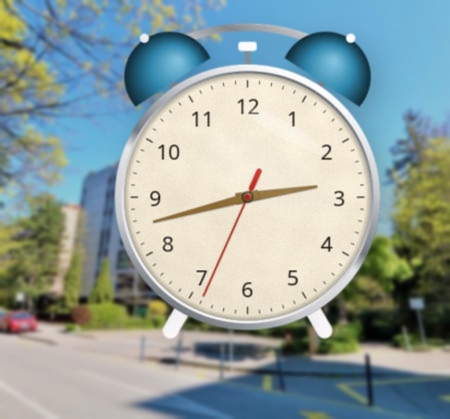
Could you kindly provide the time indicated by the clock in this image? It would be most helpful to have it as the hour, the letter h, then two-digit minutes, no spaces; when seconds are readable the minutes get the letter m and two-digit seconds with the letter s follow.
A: 2h42m34s
